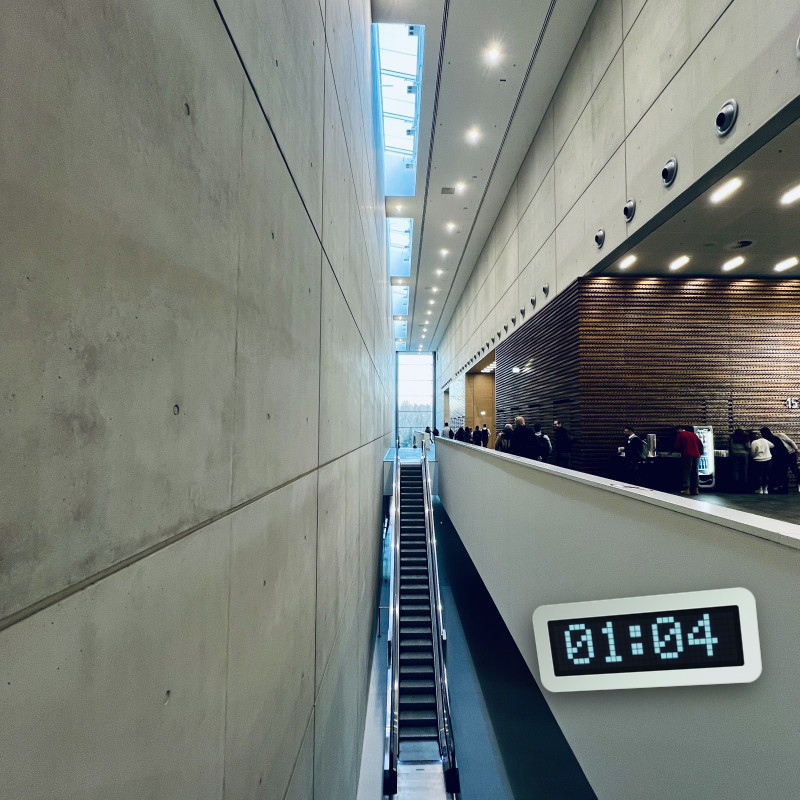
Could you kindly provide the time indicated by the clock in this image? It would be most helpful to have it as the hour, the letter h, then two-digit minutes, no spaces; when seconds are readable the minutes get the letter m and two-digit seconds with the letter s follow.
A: 1h04
